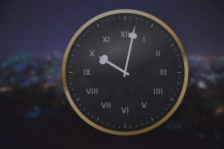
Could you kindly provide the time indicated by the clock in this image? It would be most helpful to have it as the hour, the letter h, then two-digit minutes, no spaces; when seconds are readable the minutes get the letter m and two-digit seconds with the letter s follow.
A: 10h02
